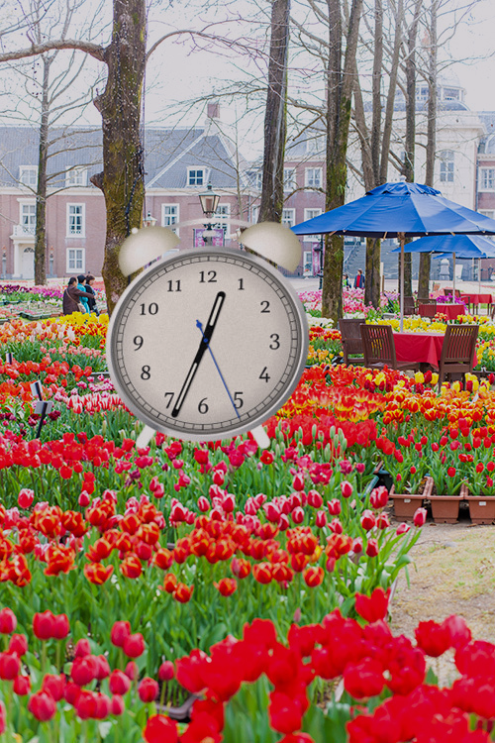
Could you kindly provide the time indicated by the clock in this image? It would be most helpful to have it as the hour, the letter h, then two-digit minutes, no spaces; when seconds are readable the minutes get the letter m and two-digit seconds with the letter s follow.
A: 12h33m26s
